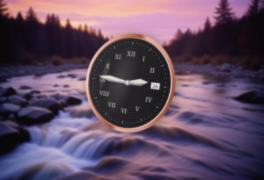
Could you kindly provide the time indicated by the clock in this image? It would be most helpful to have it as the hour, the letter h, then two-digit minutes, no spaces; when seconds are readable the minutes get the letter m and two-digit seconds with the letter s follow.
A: 2h46
